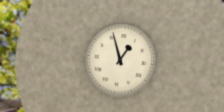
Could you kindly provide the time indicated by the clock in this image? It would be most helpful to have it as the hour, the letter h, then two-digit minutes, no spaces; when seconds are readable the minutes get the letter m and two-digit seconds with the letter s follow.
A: 12h56
